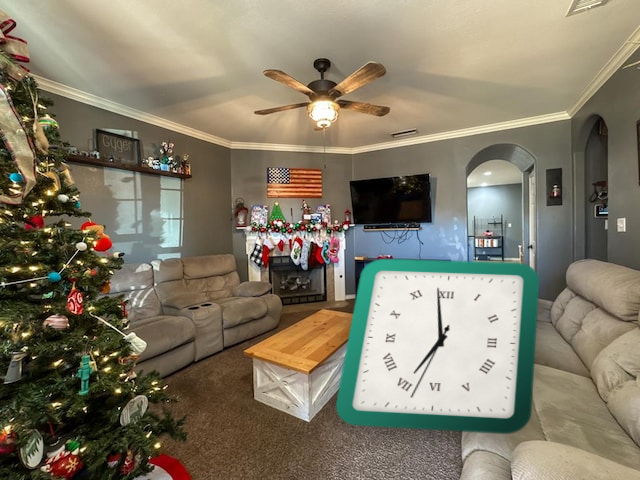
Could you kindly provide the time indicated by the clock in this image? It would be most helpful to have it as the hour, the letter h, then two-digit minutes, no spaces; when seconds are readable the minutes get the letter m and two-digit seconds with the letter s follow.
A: 6h58m33s
